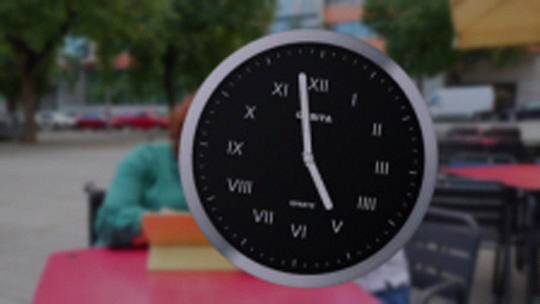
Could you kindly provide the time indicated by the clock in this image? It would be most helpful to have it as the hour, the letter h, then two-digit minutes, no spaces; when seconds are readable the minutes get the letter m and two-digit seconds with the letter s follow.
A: 4h58
